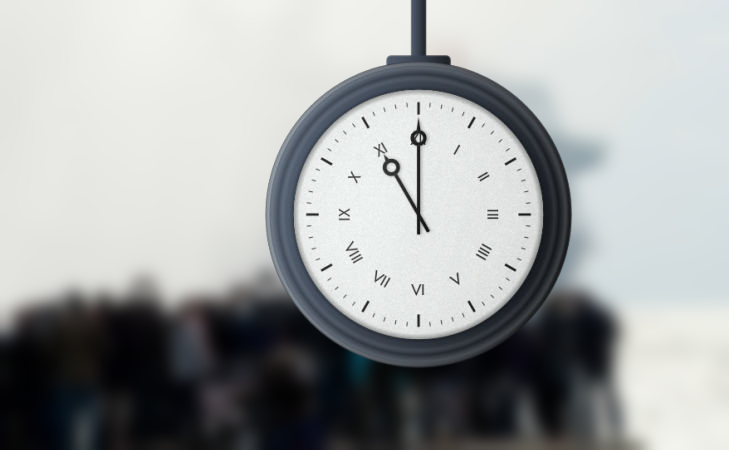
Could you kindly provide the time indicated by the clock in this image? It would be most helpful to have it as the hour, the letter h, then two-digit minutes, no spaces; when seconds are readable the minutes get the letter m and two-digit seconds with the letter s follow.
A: 11h00
